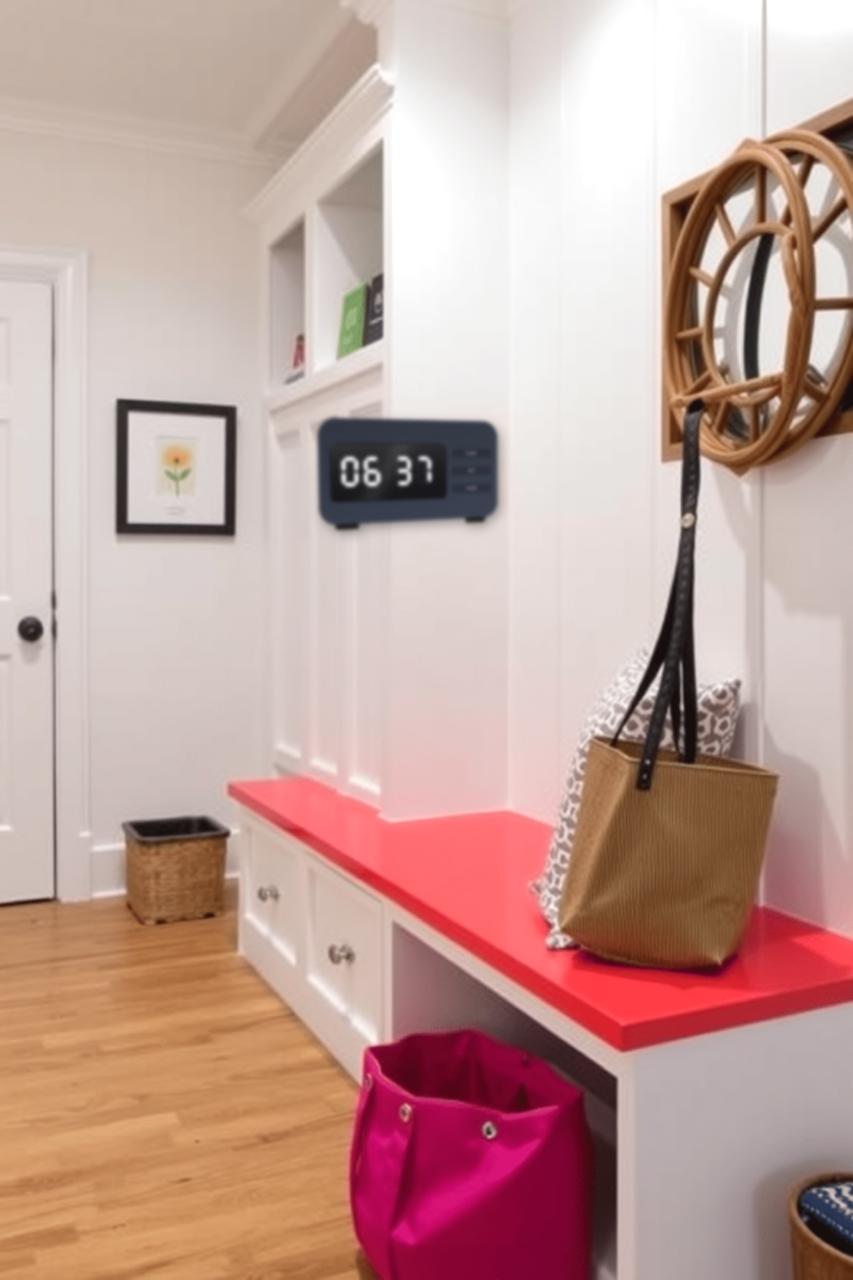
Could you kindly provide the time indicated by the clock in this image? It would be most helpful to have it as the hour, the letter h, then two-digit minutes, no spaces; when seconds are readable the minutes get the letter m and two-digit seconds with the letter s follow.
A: 6h37
